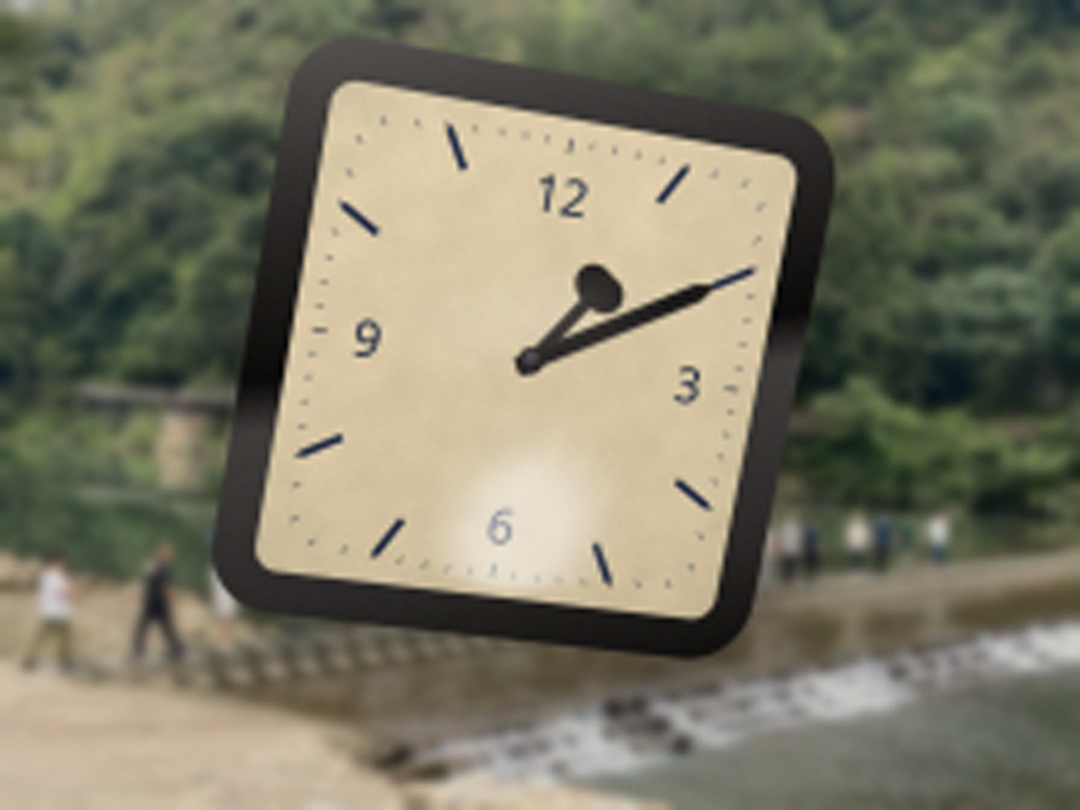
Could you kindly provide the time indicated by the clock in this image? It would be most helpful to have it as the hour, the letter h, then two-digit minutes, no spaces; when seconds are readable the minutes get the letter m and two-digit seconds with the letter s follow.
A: 1h10
